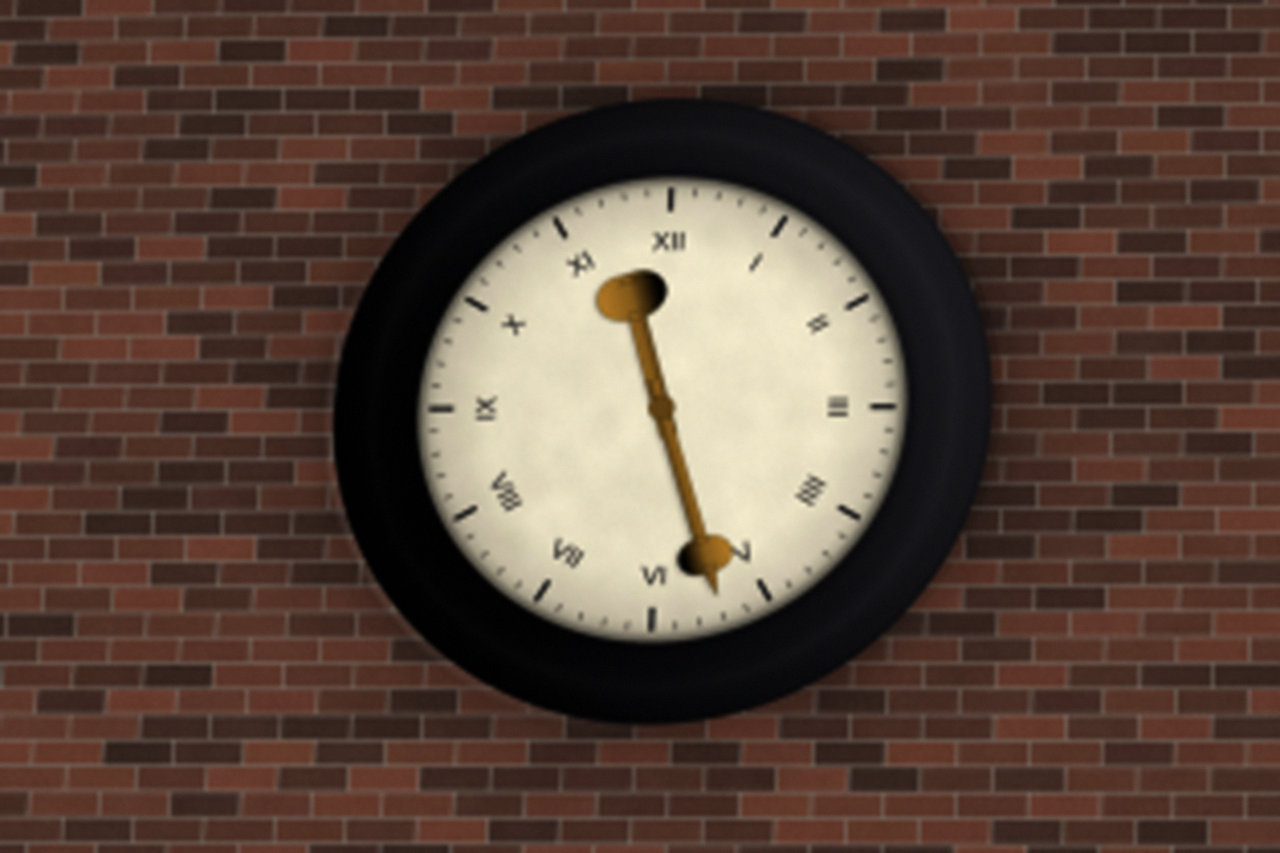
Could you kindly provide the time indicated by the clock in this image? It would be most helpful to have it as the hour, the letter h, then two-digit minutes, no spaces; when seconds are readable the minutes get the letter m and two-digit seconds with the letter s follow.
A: 11h27
